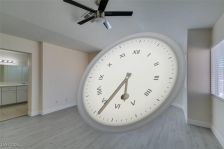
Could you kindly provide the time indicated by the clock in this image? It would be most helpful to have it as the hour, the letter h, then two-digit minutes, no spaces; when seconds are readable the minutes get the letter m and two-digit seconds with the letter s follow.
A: 5h34
